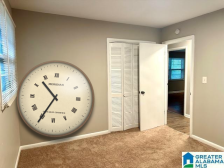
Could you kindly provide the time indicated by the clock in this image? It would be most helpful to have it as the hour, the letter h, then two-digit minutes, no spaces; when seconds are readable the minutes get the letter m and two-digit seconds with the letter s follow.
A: 10h35
